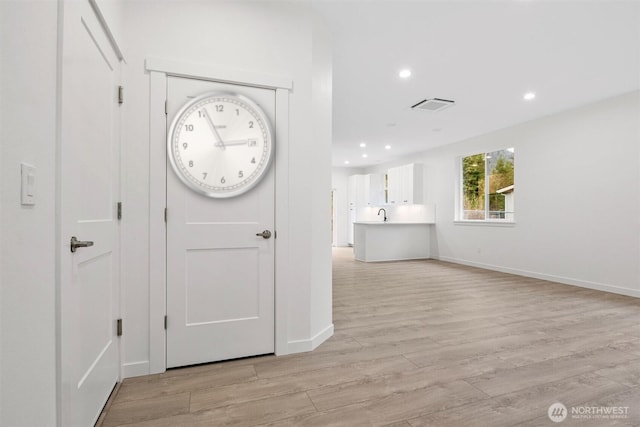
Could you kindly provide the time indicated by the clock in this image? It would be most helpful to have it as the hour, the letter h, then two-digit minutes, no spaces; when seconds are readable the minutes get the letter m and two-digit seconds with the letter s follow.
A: 2h56
